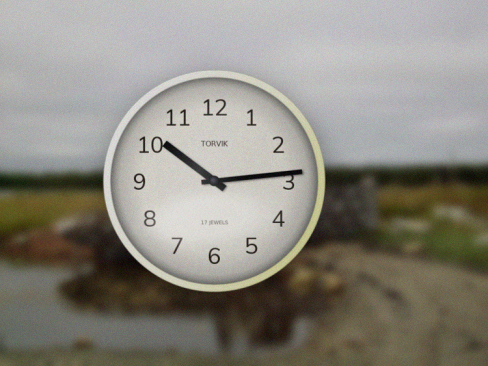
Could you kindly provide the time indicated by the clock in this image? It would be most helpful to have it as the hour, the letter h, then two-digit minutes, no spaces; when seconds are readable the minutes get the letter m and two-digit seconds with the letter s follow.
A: 10h14
